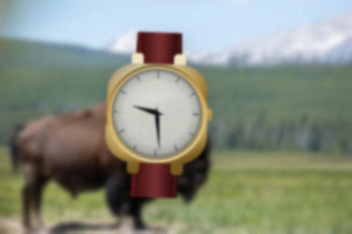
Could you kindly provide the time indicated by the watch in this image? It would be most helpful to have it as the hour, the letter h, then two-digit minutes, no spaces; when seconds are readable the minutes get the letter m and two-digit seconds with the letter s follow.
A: 9h29
